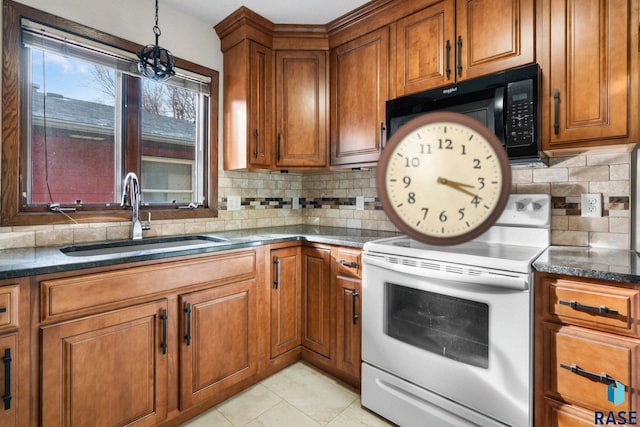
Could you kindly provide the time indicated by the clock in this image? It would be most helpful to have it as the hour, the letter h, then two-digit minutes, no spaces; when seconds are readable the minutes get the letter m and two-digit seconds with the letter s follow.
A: 3h19
